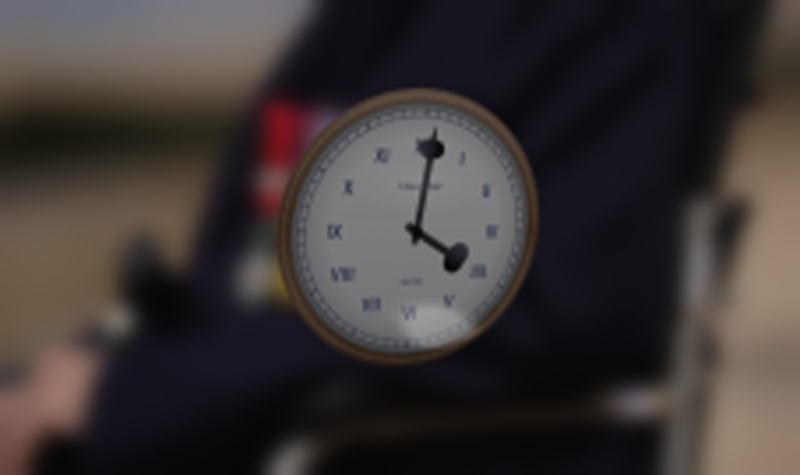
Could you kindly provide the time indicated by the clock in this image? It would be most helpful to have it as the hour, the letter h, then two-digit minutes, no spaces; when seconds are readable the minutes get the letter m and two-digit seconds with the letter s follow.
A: 4h01
